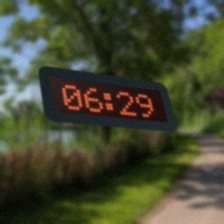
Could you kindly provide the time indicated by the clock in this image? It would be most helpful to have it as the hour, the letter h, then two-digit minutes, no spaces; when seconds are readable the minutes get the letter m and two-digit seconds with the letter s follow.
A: 6h29
